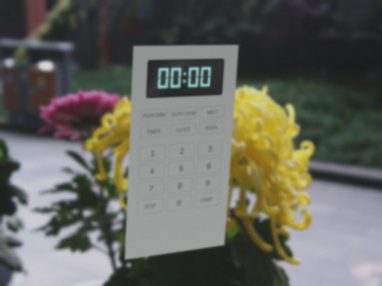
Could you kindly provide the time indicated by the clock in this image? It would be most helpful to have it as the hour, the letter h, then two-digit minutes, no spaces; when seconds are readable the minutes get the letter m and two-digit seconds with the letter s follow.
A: 0h00
